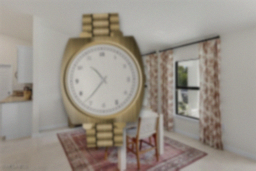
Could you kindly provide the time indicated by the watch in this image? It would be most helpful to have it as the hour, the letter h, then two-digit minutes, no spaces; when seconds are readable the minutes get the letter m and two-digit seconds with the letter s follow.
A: 10h37
